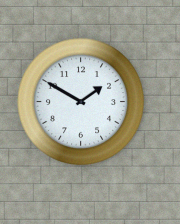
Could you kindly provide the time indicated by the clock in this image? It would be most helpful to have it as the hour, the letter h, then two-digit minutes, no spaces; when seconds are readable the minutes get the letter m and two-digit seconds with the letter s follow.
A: 1h50
